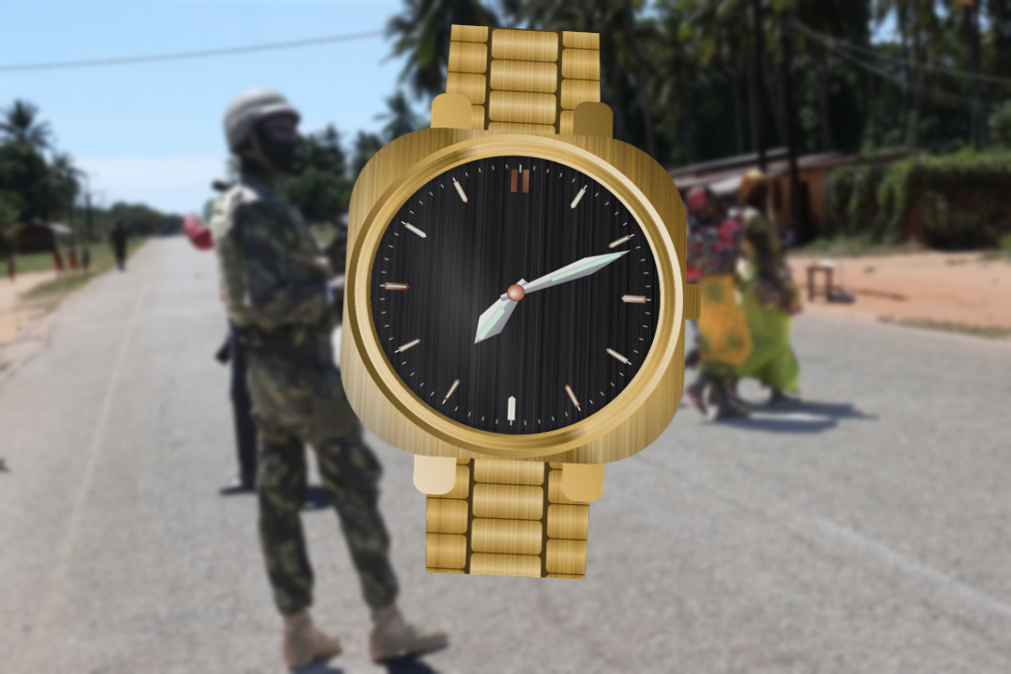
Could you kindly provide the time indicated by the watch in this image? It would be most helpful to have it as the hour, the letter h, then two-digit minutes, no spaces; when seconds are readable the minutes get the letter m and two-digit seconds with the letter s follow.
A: 7h11
